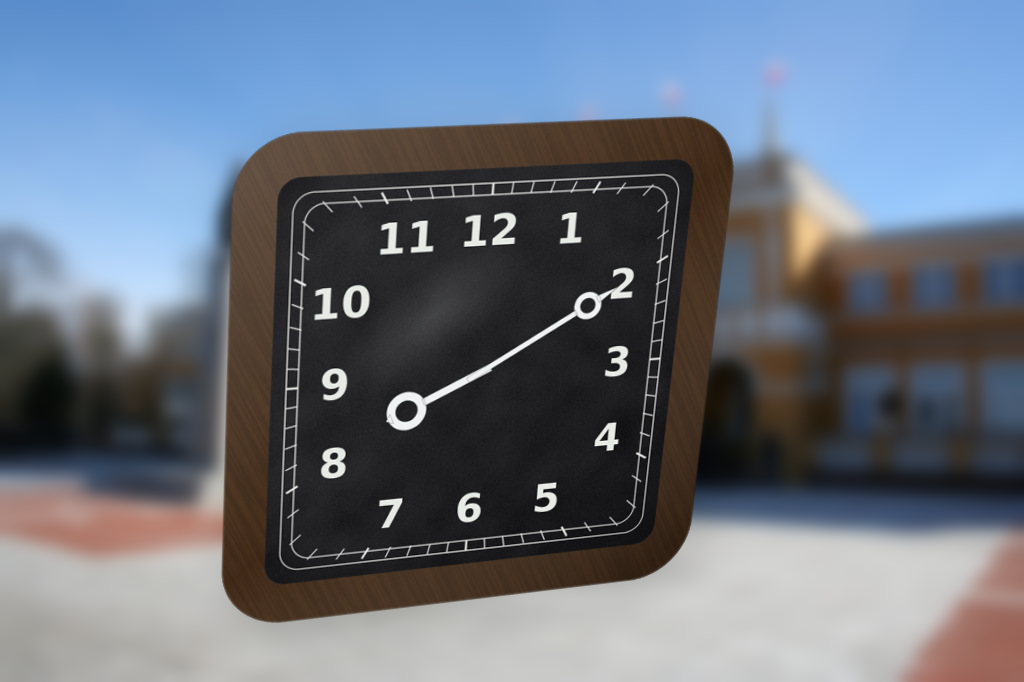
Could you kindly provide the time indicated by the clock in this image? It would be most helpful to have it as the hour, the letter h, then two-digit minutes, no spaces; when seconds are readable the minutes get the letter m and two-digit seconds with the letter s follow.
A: 8h10
